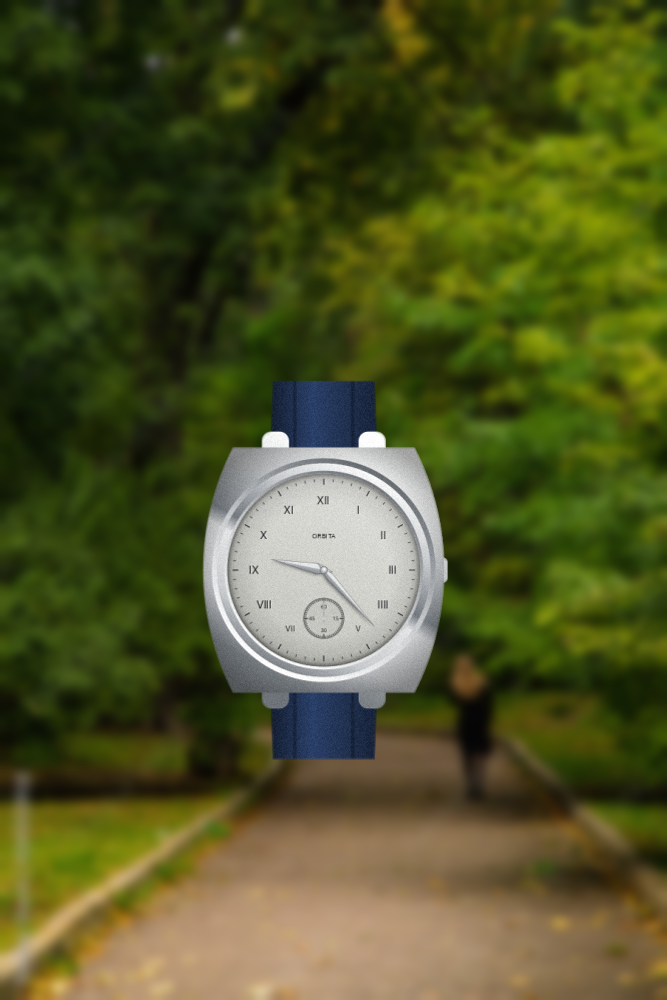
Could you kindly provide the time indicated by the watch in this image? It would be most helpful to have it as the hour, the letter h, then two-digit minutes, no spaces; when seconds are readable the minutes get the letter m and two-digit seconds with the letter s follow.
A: 9h23
